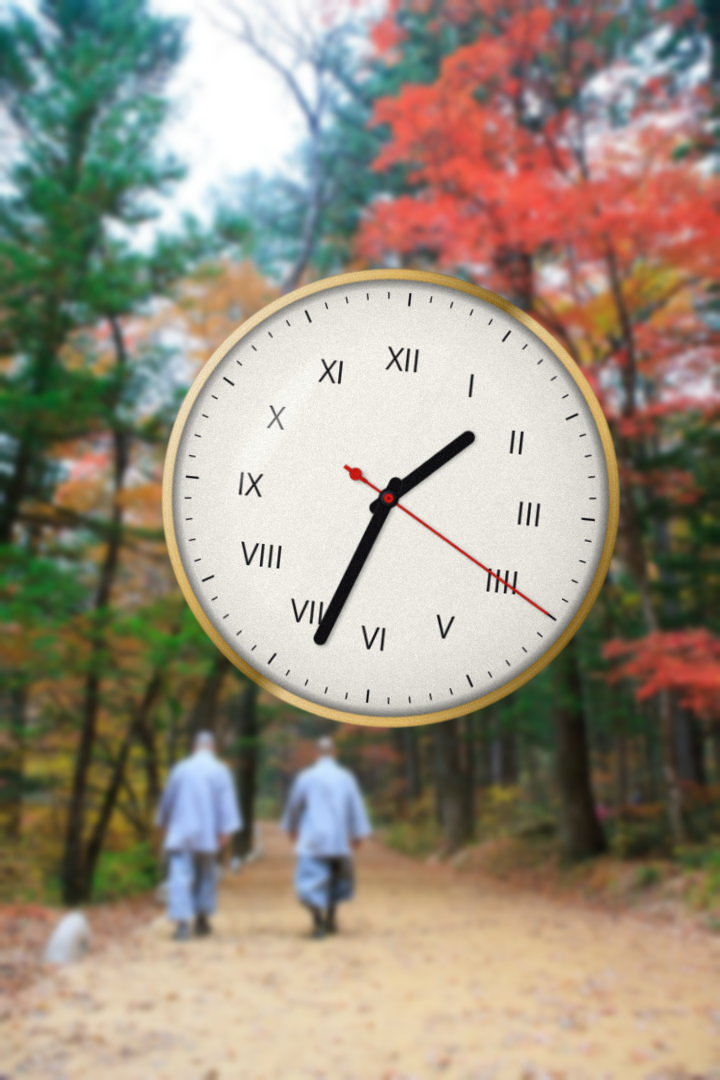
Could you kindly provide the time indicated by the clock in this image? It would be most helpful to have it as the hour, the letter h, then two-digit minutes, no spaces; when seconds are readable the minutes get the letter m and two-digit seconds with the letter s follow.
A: 1h33m20s
